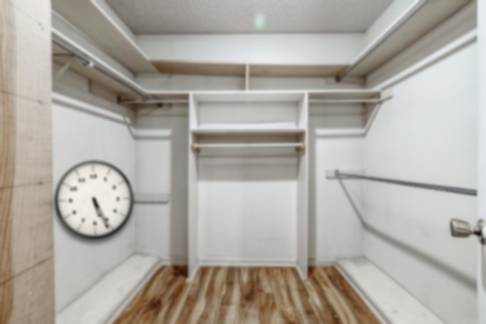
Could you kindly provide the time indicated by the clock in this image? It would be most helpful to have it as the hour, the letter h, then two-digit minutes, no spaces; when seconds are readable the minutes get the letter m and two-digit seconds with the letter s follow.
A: 5h26
